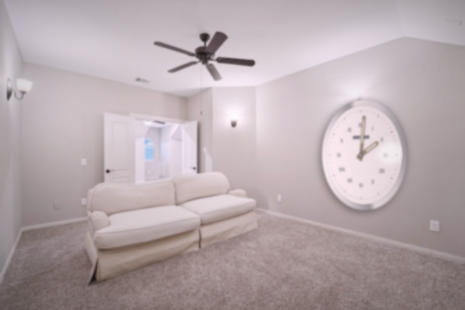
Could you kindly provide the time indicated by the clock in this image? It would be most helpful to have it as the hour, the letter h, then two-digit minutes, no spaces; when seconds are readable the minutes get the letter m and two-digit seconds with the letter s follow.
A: 2h01
